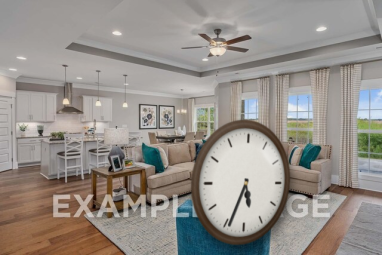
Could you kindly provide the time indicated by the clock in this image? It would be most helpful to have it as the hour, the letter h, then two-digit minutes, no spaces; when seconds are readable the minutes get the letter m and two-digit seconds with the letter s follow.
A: 5h34
